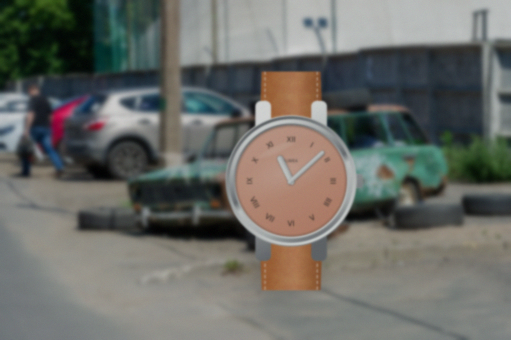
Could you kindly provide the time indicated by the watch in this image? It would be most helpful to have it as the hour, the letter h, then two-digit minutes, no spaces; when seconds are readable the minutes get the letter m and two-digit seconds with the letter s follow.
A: 11h08
